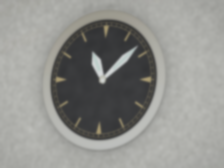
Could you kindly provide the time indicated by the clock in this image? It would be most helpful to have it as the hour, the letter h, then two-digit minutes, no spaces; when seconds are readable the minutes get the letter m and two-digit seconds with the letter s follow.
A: 11h08
